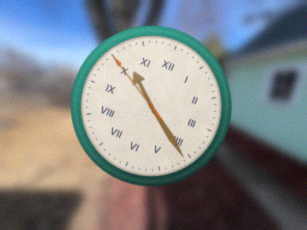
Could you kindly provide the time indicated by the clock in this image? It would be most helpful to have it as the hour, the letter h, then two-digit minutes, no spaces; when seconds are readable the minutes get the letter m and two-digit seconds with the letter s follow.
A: 10h20m50s
